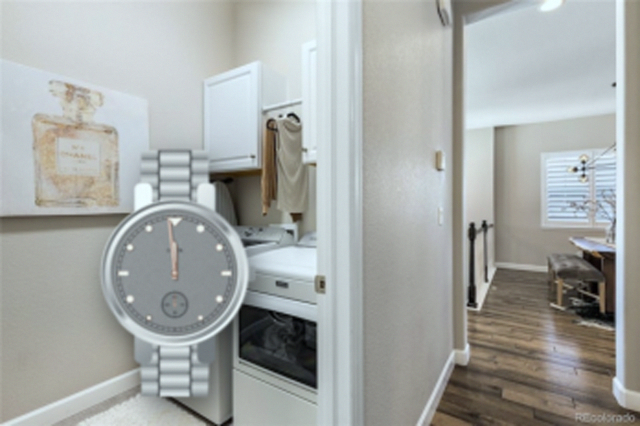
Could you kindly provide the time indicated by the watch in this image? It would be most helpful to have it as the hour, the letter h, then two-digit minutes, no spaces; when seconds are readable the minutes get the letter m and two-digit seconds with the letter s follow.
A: 11h59
